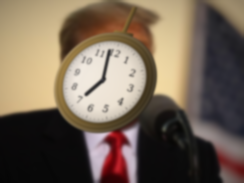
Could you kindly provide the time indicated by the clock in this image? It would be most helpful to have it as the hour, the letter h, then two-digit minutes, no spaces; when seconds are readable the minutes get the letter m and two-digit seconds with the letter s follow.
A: 6h58
